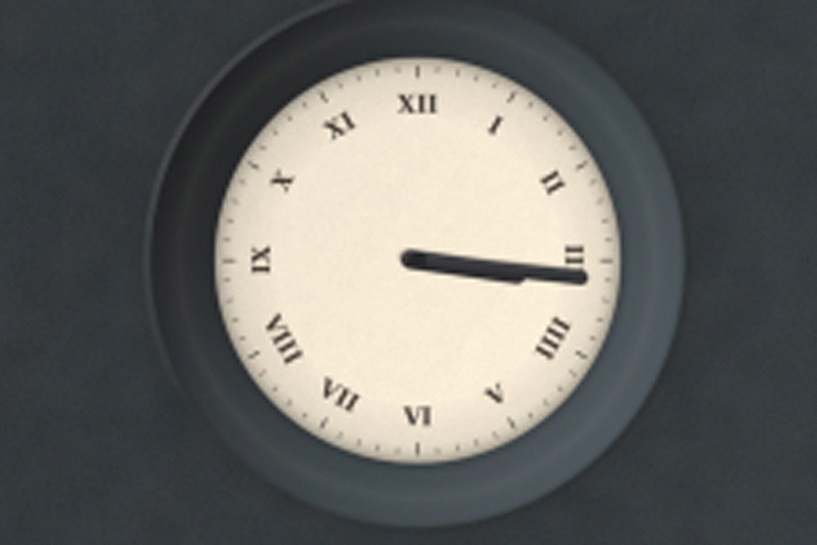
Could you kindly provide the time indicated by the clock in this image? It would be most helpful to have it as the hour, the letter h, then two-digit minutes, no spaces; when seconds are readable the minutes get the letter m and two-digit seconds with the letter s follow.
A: 3h16
